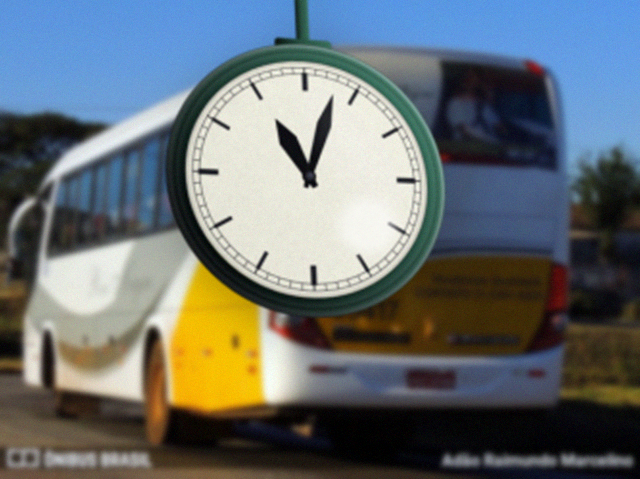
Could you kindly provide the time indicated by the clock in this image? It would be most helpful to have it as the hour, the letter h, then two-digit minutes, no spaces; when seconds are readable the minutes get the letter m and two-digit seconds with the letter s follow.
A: 11h03
